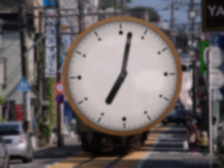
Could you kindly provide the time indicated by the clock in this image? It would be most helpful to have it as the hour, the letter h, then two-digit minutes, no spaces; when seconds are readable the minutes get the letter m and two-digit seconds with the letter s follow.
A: 7h02
